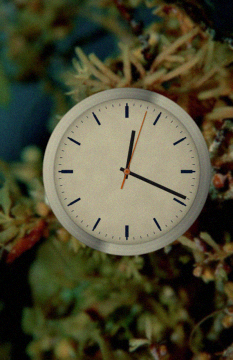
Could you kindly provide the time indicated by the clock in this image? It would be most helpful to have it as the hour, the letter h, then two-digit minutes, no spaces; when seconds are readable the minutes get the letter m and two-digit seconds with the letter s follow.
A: 12h19m03s
